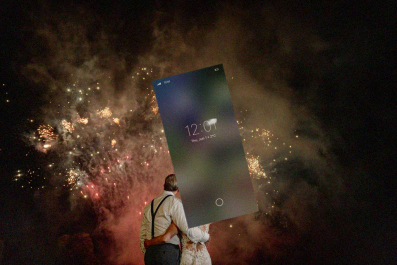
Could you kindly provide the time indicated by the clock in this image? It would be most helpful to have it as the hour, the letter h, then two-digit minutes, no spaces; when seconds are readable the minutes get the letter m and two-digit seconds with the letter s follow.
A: 12h01
